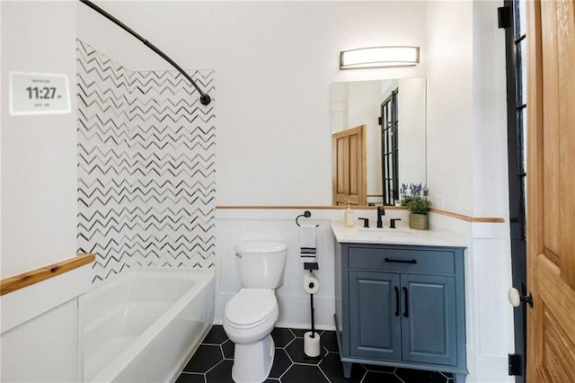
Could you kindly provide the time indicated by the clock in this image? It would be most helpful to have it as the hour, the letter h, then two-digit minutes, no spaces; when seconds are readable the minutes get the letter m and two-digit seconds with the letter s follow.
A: 11h27
